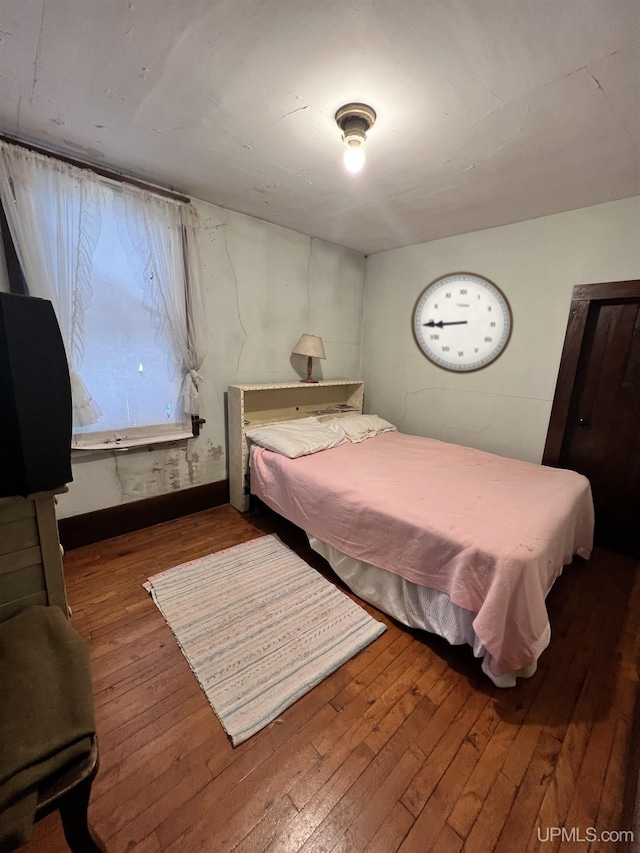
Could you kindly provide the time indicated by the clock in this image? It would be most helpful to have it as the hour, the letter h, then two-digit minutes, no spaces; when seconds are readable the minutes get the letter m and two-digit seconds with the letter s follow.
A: 8h44
